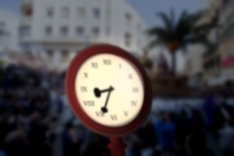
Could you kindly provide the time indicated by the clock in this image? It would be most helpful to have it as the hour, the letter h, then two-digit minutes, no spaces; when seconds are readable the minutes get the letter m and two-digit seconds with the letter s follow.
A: 8h34
